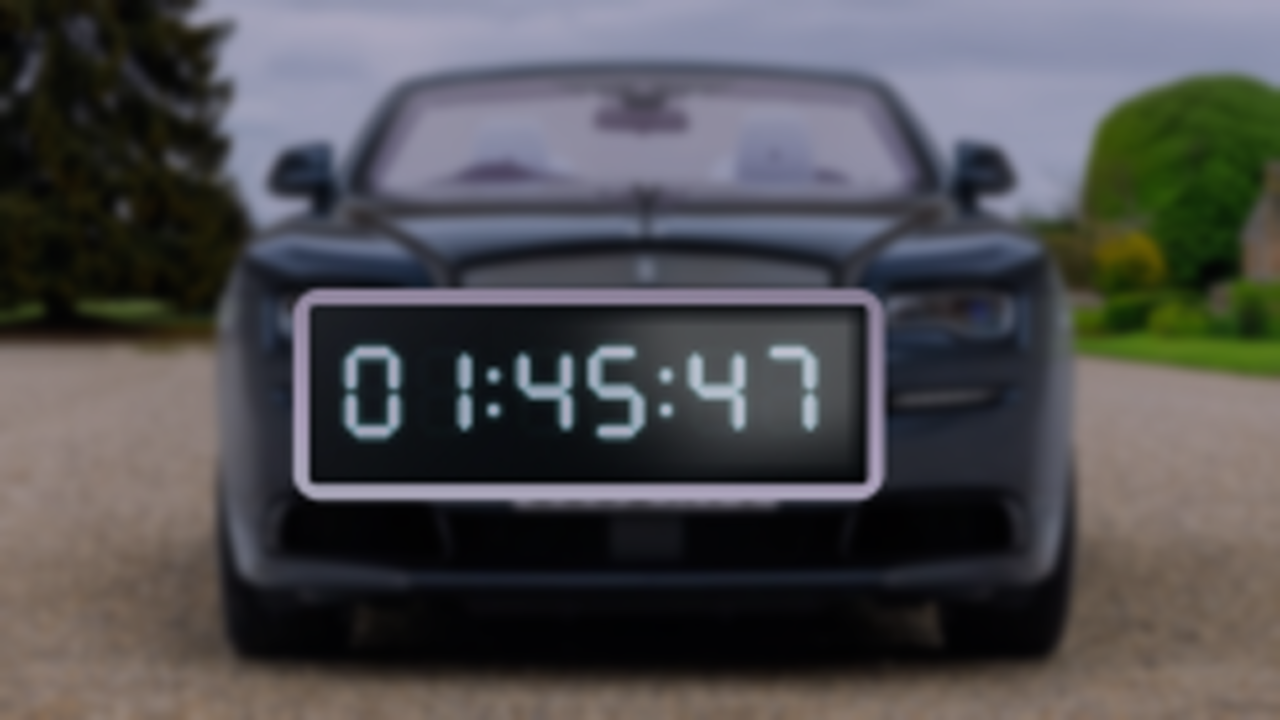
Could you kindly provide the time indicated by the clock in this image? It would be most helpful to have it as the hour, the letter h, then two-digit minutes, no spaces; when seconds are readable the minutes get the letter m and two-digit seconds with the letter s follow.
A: 1h45m47s
